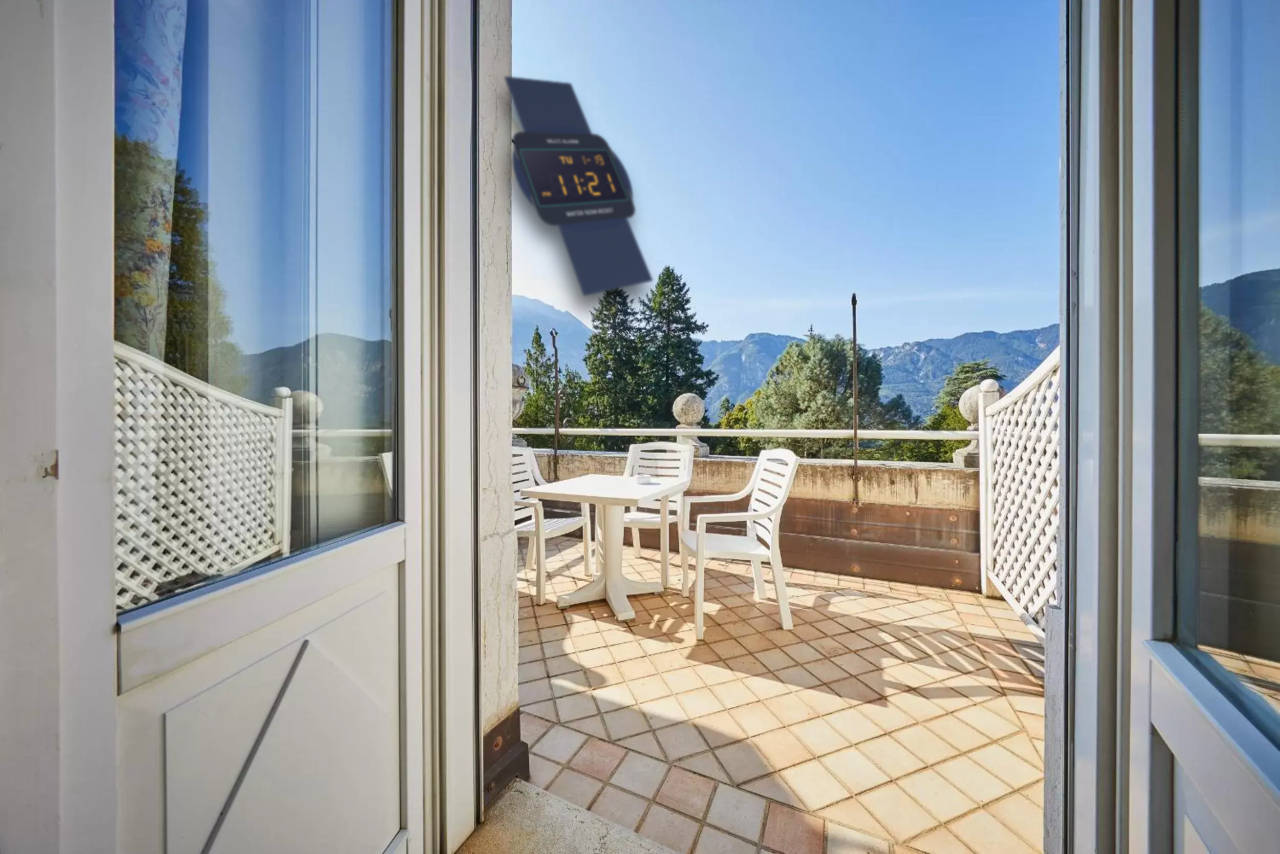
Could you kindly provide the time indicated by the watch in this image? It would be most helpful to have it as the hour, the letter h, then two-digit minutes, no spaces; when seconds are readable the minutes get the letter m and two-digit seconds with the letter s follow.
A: 11h21
